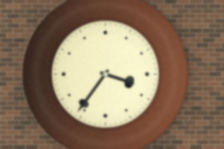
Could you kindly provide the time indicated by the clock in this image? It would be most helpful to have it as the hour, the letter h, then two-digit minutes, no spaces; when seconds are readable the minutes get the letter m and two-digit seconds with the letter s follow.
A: 3h36
